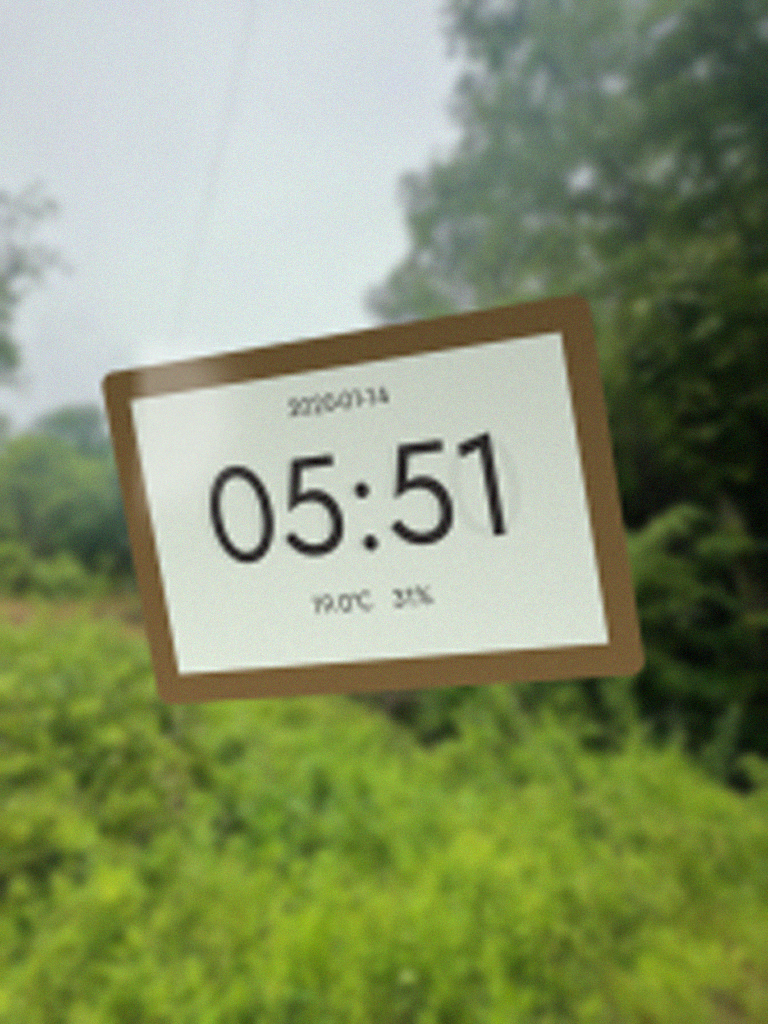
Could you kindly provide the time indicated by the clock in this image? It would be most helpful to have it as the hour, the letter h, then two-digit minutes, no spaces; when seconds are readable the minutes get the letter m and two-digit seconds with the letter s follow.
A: 5h51
